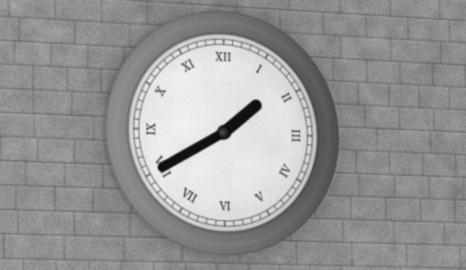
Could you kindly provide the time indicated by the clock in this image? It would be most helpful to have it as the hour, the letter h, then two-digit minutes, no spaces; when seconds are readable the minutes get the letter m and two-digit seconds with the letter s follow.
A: 1h40
